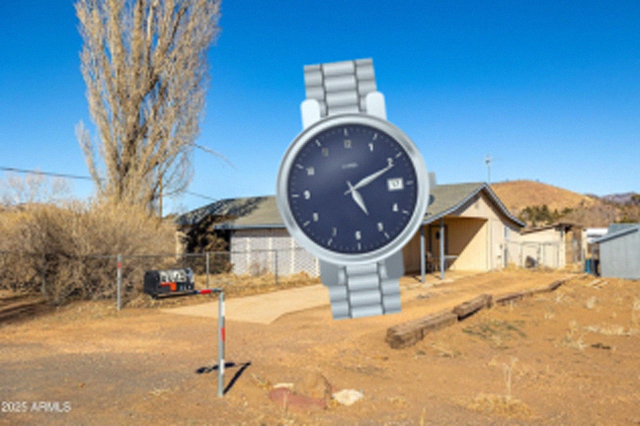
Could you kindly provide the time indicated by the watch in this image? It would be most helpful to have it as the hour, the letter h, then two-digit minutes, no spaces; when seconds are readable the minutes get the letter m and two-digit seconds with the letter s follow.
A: 5h11
